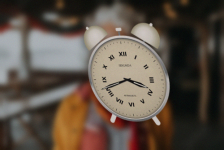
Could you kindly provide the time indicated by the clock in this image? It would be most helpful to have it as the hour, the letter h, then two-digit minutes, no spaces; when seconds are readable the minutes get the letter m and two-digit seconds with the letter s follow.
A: 3h42
